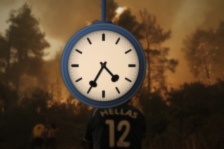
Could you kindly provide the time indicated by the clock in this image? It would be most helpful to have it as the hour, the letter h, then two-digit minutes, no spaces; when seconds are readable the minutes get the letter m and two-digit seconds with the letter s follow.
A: 4h35
